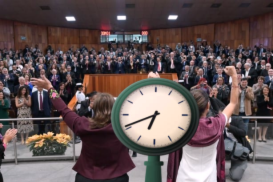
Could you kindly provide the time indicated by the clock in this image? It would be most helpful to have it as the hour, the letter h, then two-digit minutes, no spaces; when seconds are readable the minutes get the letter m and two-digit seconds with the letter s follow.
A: 6h41
